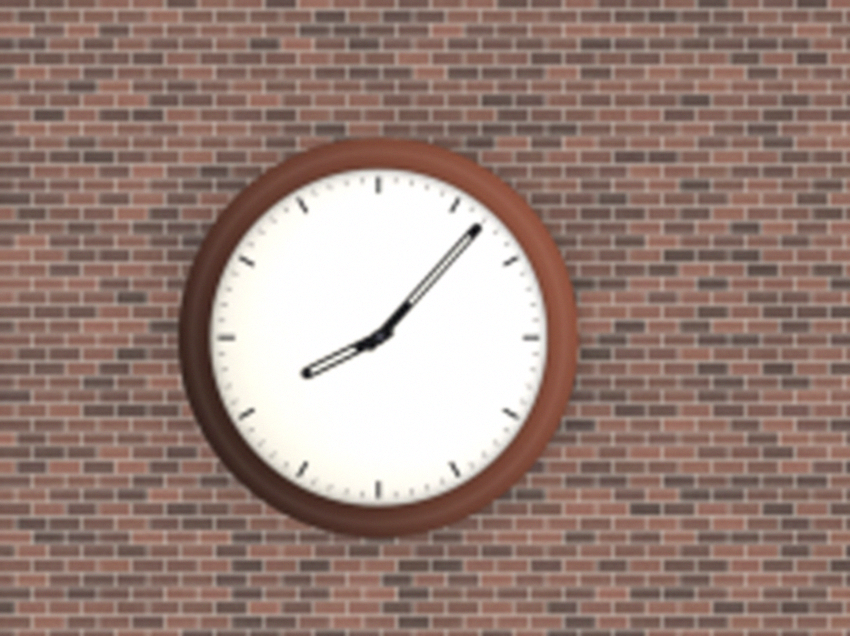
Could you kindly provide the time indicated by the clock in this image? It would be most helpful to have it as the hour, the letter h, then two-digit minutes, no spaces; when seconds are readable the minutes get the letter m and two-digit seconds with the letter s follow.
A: 8h07
